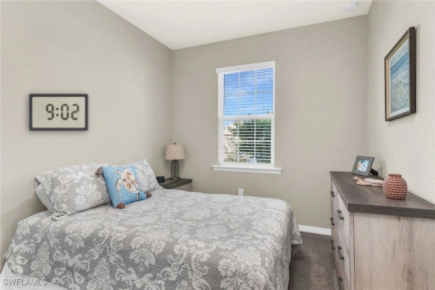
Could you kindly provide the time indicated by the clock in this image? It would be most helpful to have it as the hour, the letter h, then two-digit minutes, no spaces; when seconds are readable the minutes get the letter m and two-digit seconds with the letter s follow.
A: 9h02
